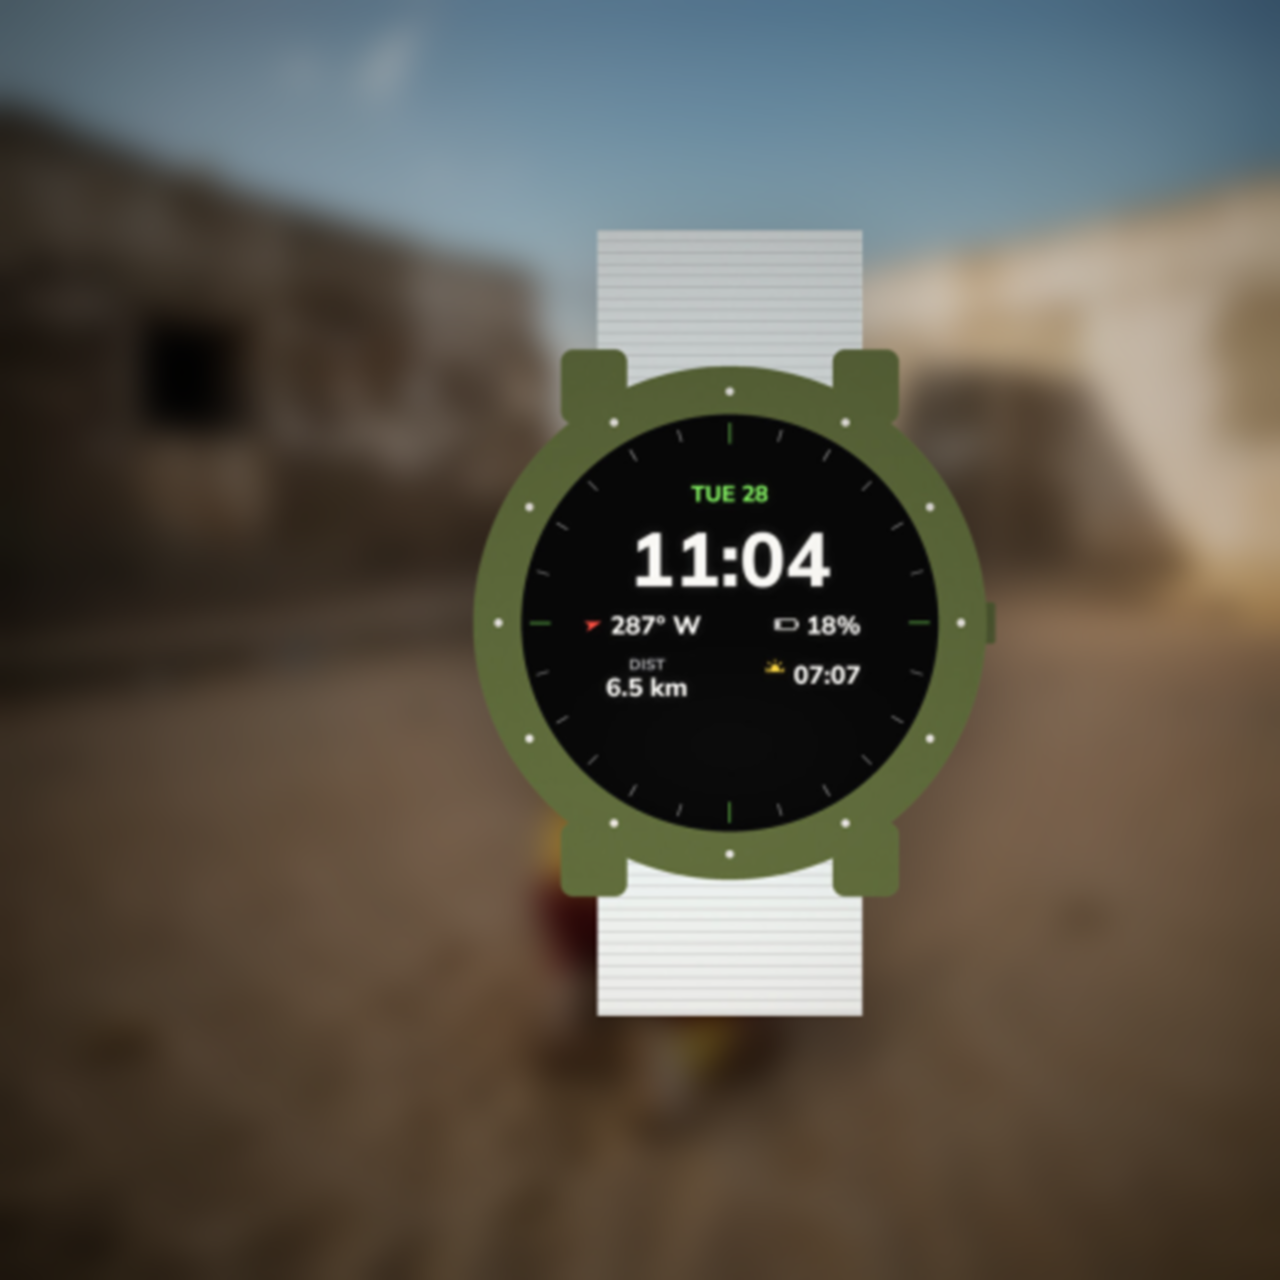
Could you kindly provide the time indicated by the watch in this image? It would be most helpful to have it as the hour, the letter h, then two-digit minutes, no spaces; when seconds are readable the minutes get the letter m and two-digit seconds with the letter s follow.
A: 11h04
